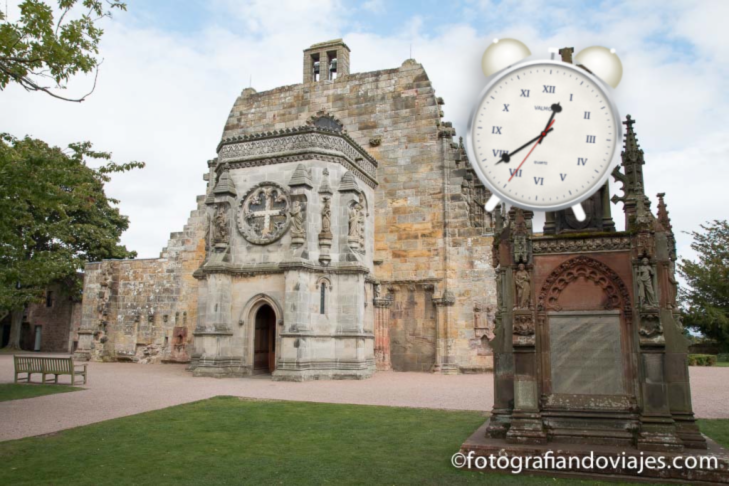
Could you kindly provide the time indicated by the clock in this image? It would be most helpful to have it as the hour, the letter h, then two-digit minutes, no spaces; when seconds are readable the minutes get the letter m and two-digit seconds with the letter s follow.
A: 12h38m35s
